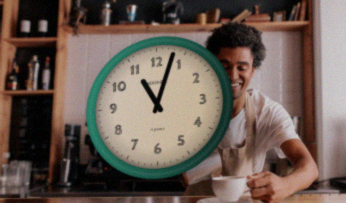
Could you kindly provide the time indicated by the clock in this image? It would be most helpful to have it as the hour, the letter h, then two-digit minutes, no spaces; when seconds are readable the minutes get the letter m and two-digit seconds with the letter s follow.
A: 11h03
